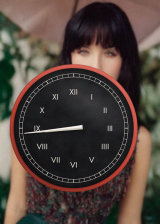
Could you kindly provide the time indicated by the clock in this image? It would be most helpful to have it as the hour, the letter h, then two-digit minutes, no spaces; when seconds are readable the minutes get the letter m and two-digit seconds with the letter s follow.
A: 8h44
